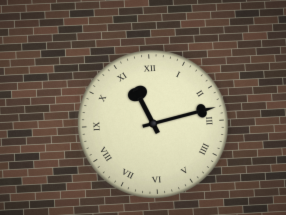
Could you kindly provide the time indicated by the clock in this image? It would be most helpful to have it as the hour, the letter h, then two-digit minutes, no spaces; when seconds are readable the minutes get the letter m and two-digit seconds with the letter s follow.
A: 11h13
